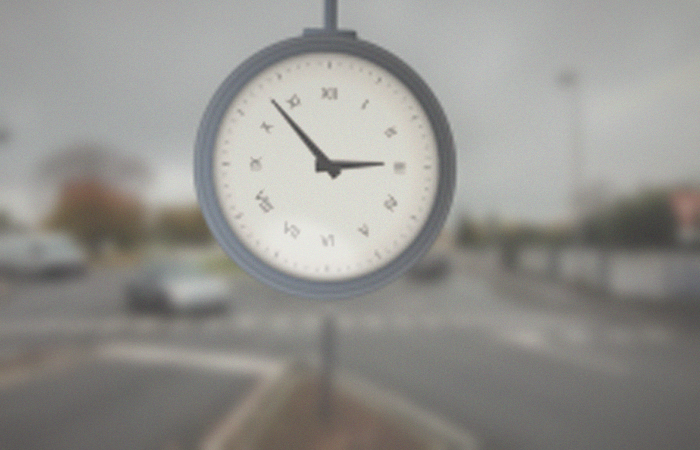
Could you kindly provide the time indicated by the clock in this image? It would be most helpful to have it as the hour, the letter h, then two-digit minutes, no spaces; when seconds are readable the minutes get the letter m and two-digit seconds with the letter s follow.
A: 2h53
